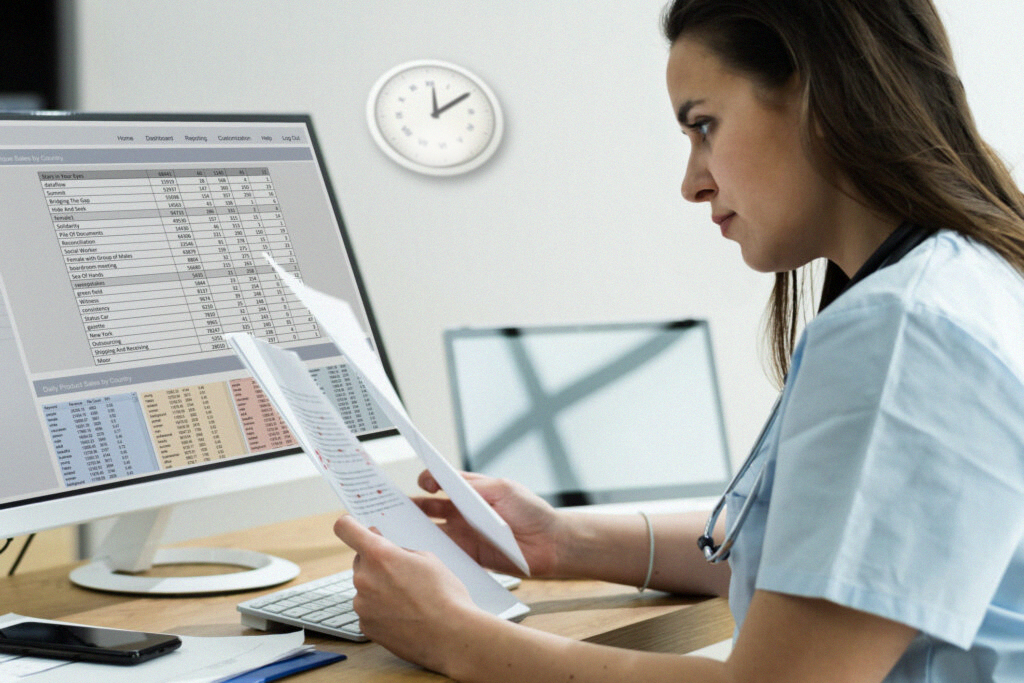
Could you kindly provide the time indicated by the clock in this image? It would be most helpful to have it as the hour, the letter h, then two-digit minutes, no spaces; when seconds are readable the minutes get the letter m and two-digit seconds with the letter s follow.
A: 12h10
